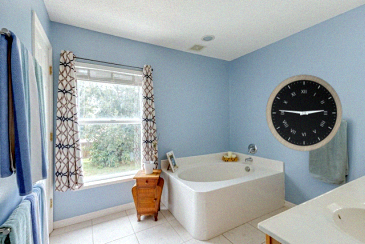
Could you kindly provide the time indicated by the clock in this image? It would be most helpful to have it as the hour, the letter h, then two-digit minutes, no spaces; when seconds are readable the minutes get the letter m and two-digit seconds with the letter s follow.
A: 2h46
